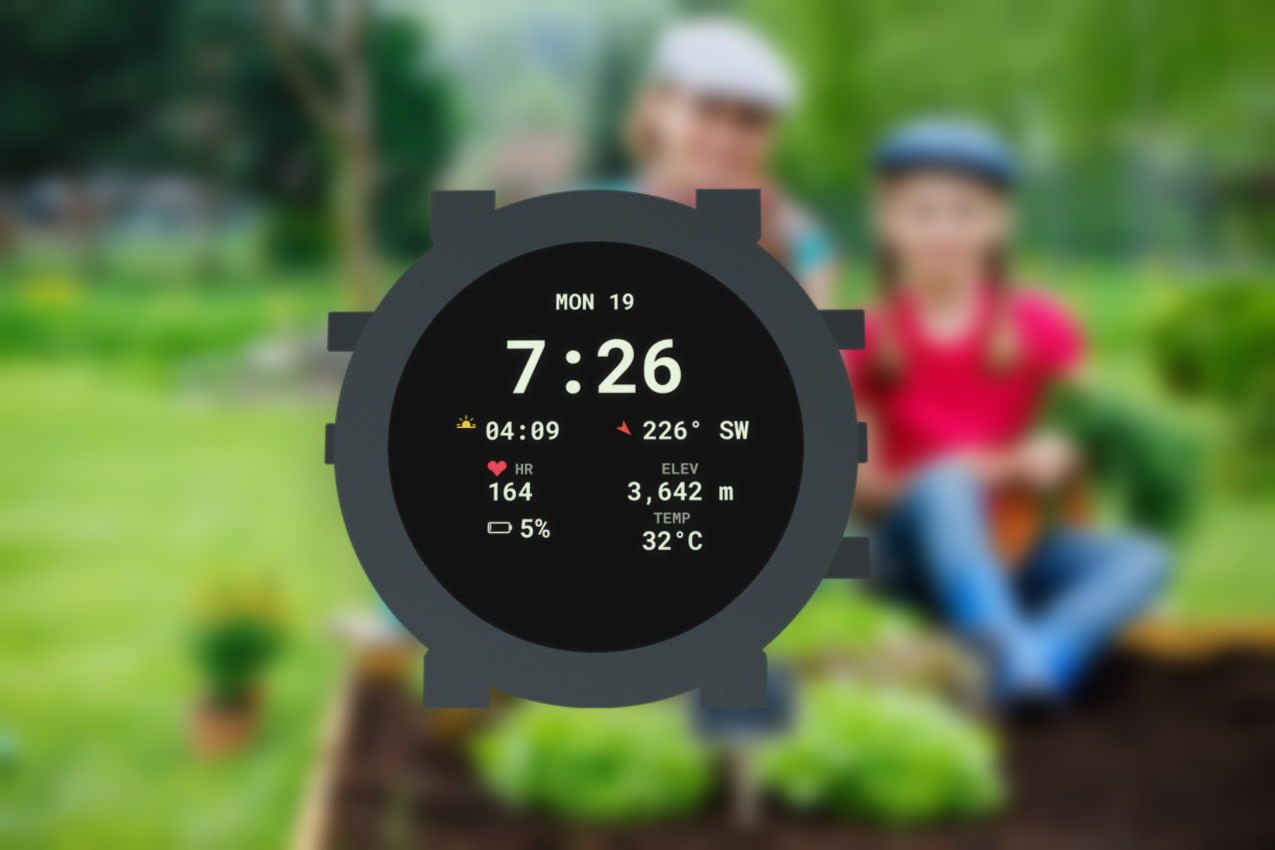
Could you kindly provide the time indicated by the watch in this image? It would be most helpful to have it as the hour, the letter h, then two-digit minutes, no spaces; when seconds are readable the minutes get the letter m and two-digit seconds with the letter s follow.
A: 7h26
